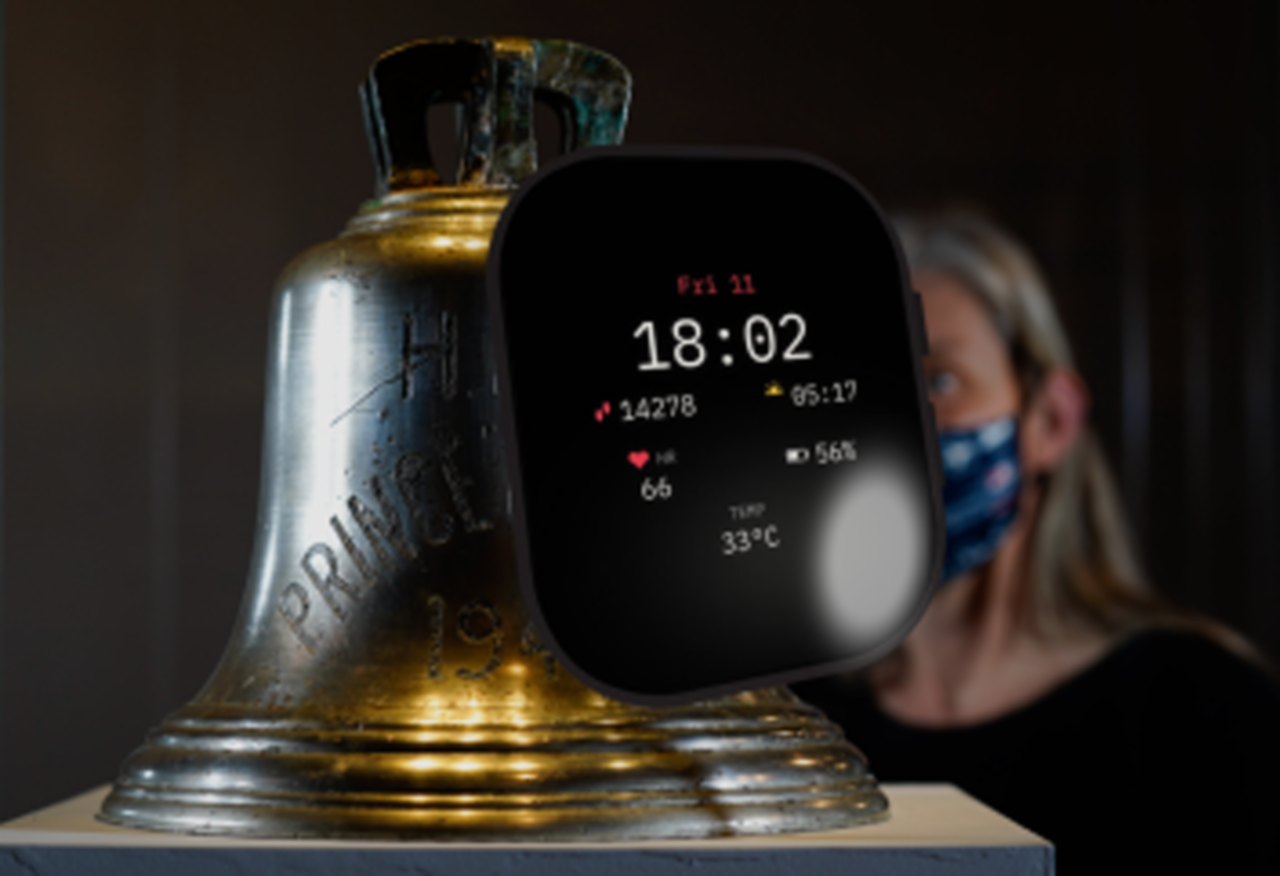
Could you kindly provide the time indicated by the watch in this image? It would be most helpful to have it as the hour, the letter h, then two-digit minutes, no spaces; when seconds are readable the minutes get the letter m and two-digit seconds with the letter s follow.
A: 18h02
